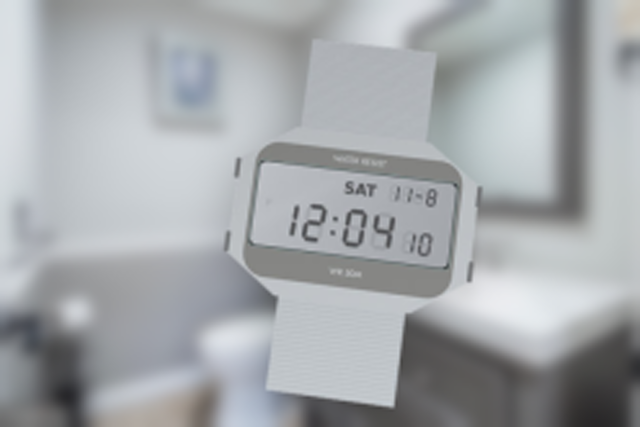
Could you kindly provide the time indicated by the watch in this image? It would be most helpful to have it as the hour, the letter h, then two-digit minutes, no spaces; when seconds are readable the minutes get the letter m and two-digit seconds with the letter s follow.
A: 12h04m10s
